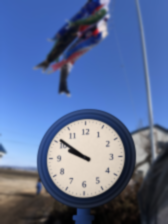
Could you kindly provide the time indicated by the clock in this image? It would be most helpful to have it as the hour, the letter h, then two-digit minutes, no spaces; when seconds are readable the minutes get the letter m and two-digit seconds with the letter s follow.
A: 9h51
